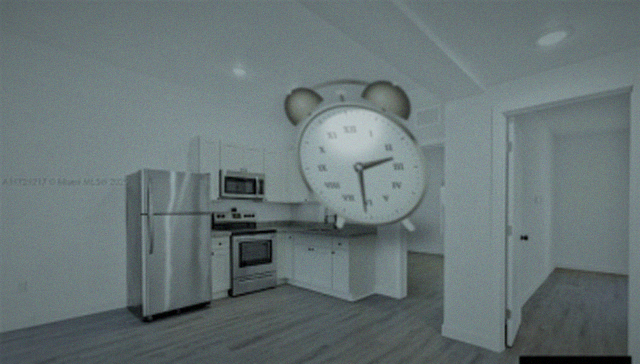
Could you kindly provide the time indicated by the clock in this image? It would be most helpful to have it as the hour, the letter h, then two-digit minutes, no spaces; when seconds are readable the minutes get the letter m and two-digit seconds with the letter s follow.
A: 2h31
